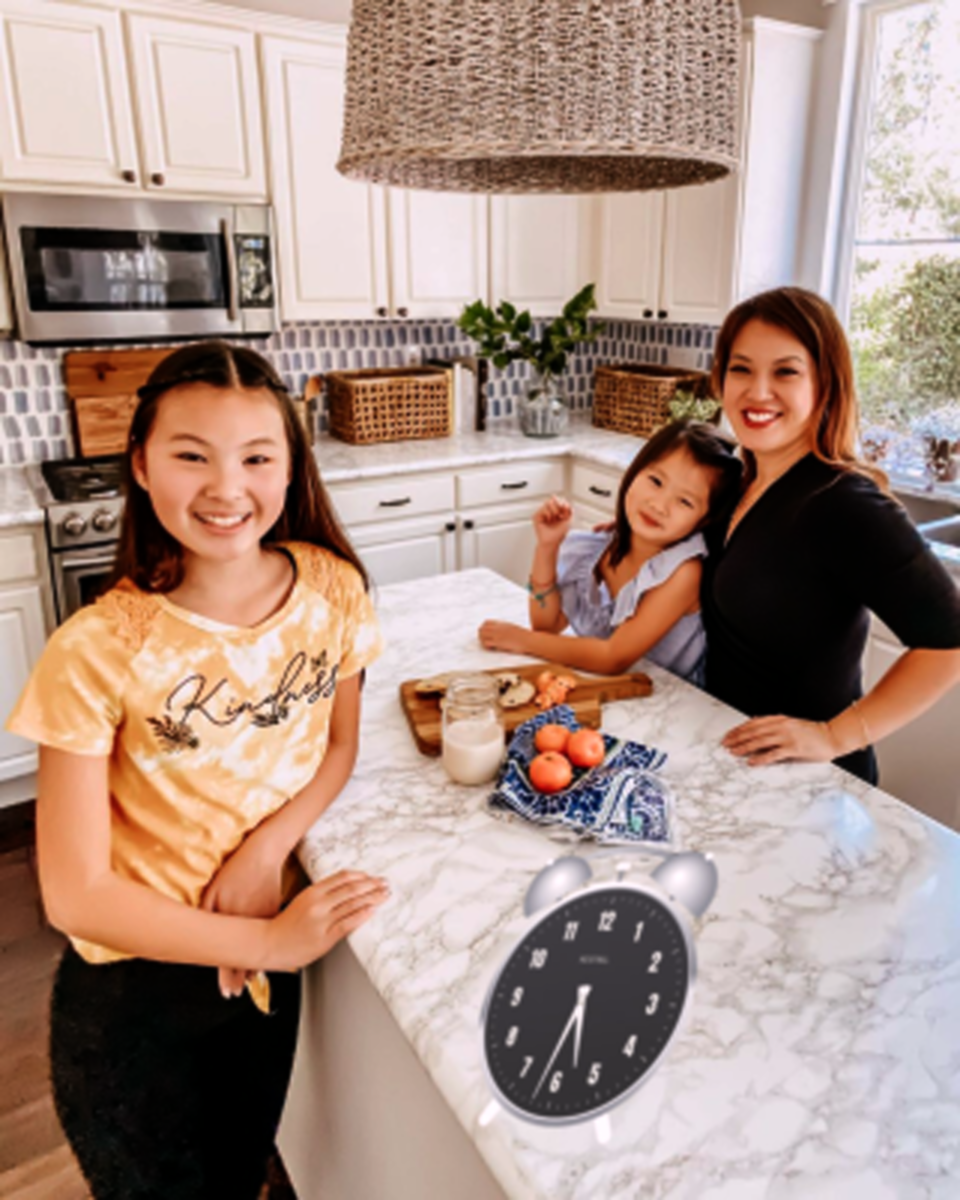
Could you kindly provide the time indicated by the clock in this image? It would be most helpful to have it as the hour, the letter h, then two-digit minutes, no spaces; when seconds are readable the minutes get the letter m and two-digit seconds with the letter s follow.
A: 5h32
